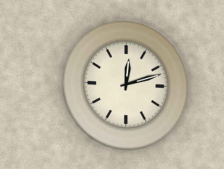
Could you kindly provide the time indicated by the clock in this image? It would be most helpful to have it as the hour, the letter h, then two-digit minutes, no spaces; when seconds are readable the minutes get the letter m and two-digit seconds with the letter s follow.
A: 12h12
